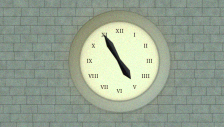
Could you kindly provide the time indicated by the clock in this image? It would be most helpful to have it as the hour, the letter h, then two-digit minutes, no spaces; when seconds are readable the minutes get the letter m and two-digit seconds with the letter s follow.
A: 4h55
